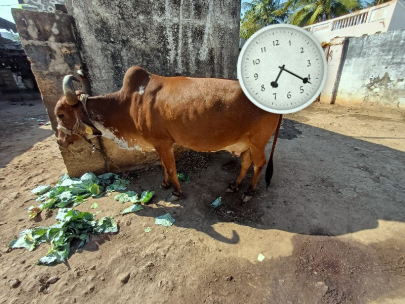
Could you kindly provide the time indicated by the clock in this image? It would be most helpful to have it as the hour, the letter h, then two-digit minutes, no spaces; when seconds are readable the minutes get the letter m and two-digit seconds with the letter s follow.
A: 7h22
